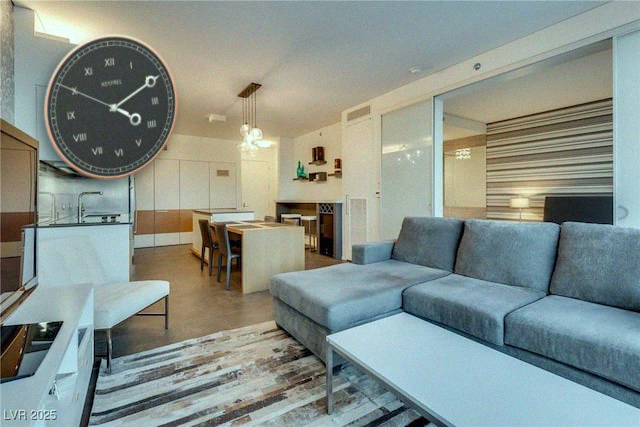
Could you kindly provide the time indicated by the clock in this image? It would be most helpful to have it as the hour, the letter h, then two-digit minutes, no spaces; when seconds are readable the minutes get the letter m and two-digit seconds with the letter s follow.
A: 4h10m50s
